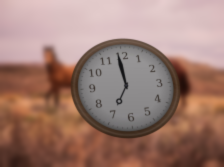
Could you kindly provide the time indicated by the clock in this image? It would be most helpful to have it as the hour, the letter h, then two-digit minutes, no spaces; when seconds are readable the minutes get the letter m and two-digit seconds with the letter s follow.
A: 6h59
